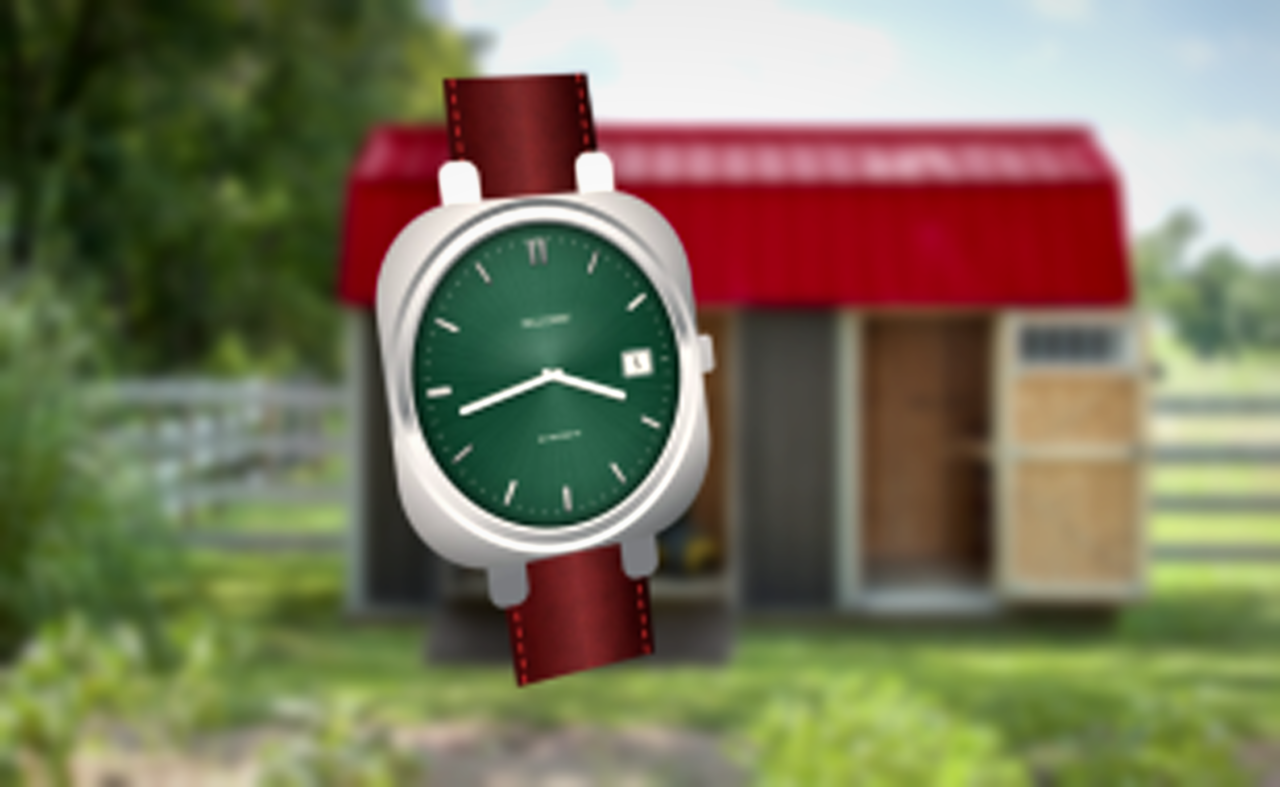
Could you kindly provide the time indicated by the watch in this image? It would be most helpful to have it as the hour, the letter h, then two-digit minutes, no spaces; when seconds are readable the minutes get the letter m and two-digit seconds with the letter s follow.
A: 3h43
